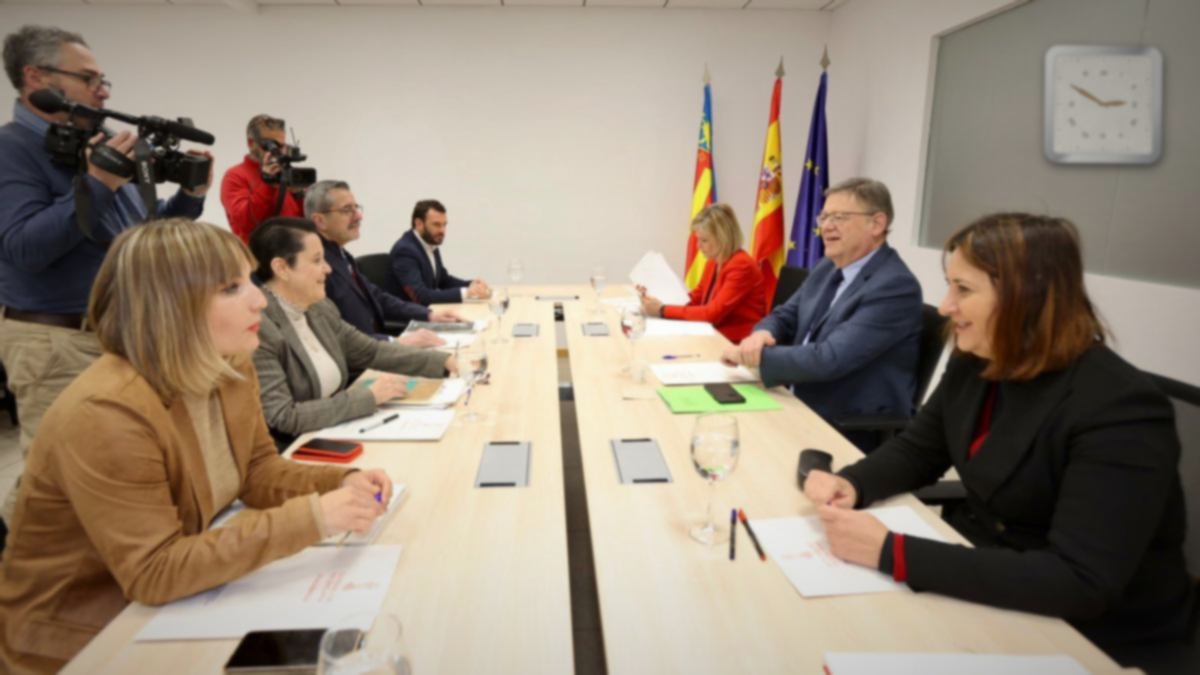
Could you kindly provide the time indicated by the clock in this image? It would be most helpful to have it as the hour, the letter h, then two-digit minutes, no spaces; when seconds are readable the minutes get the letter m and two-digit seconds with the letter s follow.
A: 2h50
